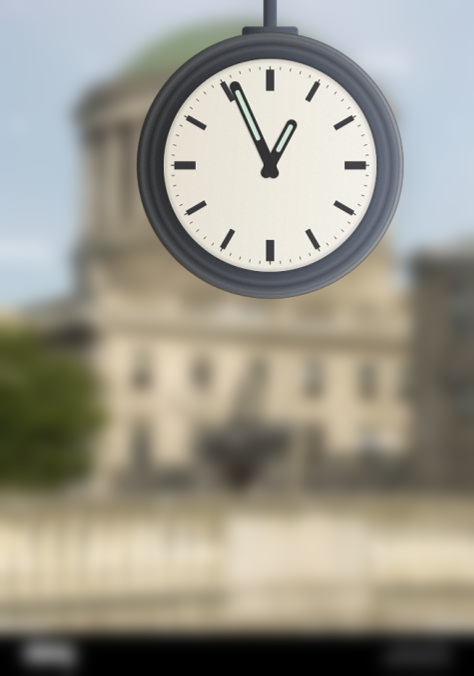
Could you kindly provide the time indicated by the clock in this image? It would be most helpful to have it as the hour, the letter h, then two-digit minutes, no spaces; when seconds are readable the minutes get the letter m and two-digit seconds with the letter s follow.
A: 12h56
